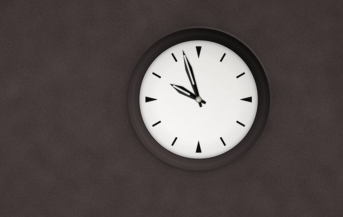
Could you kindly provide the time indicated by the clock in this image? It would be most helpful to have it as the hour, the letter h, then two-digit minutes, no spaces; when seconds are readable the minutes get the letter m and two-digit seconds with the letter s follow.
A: 9h57
